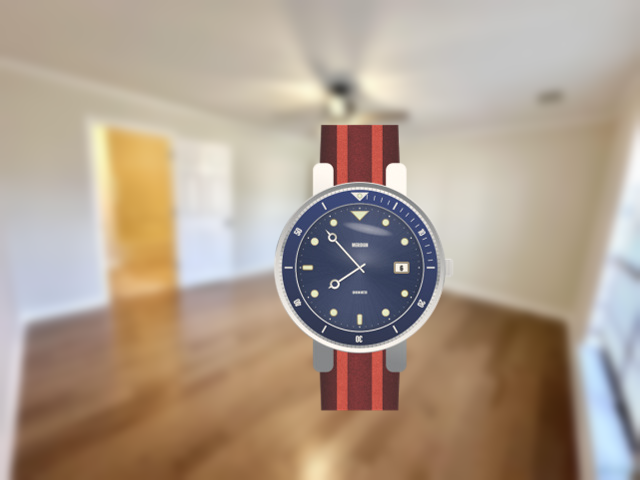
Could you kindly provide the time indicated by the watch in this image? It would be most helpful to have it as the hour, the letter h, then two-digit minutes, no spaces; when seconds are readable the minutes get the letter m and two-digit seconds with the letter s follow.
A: 7h53
